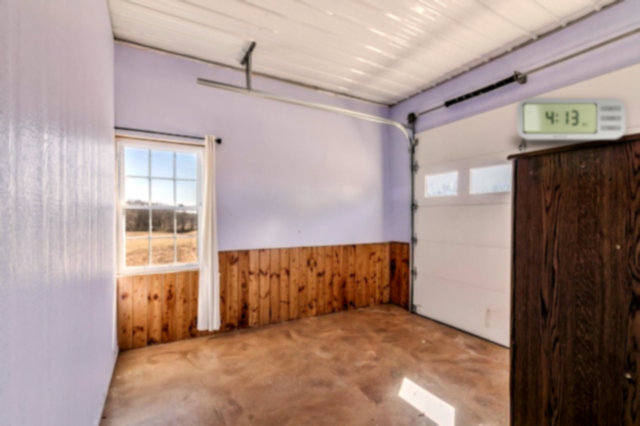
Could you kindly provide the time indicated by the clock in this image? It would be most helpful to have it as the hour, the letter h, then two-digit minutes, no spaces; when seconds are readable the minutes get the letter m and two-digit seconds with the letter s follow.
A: 4h13
